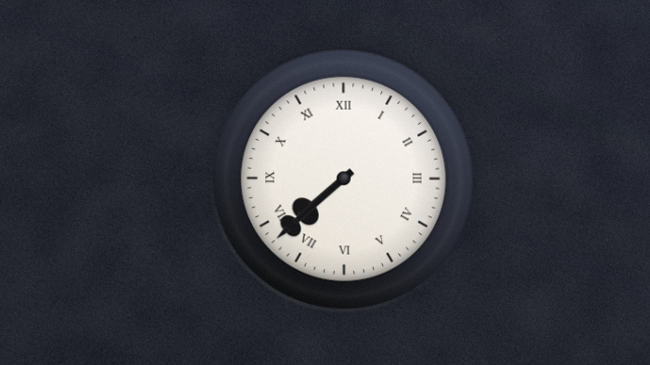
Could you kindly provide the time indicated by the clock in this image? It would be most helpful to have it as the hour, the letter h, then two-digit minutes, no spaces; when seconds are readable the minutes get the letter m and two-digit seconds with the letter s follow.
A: 7h38
